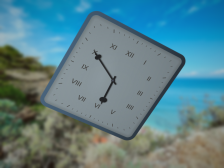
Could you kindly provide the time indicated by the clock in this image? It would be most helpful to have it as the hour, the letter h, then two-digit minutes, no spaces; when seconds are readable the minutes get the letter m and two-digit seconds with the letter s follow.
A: 5h50
